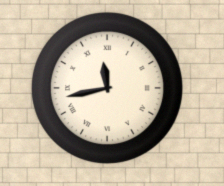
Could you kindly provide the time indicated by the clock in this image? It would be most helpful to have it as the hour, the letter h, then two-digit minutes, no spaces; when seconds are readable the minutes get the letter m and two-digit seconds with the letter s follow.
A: 11h43
